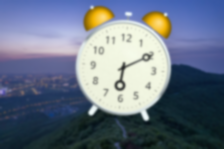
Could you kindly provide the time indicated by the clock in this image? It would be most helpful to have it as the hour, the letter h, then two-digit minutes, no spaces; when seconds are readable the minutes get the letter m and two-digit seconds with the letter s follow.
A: 6h10
